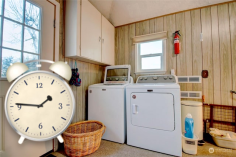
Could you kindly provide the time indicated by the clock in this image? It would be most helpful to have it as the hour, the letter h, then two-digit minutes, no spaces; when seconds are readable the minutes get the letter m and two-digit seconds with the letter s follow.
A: 1h46
